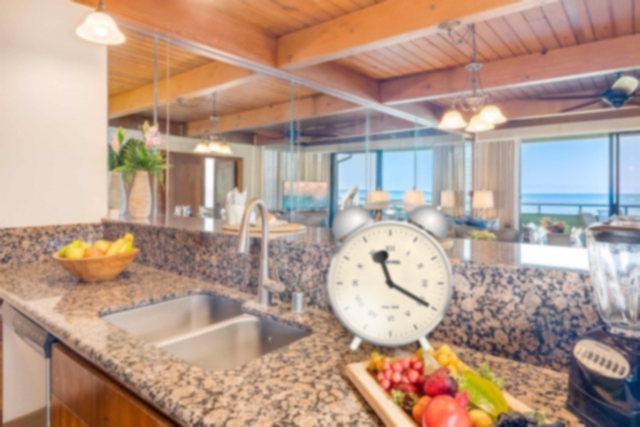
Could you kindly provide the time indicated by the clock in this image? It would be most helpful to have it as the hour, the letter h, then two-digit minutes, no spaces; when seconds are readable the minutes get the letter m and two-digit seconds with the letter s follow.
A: 11h20
